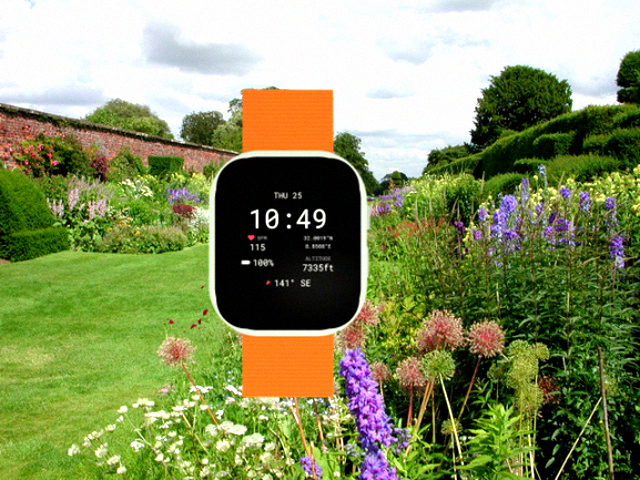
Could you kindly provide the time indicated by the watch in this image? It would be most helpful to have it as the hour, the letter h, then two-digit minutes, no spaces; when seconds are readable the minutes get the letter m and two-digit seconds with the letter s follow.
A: 10h49
